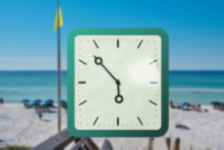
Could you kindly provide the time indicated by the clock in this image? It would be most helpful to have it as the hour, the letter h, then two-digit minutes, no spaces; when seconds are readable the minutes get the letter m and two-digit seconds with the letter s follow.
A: 5h53
